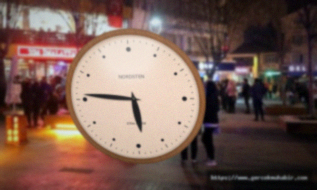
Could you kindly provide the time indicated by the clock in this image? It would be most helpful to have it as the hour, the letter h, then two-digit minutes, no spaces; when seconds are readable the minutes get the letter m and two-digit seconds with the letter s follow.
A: 5h46
